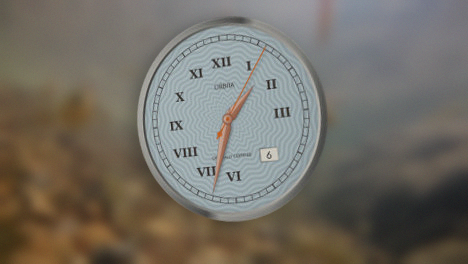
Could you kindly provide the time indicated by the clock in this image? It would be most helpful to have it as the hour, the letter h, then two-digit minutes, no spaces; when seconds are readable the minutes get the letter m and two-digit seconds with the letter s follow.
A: 1h33m06s
